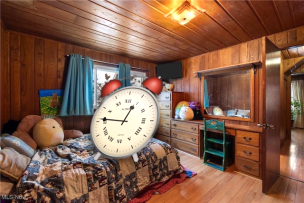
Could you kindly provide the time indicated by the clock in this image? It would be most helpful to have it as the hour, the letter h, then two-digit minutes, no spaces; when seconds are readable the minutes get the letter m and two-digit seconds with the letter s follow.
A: 12h46
